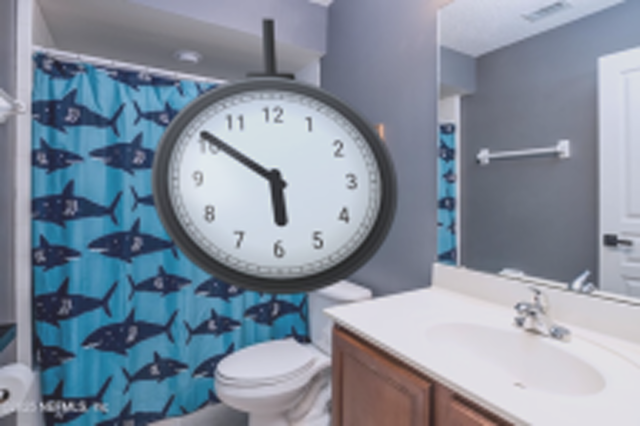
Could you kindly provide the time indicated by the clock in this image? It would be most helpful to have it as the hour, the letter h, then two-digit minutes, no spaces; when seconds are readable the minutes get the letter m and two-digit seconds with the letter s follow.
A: 5h51
